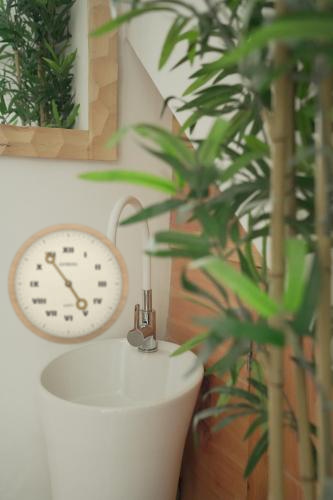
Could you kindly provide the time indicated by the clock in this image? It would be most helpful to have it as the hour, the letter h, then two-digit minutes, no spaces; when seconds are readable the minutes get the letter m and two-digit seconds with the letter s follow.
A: 4h54
